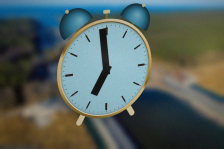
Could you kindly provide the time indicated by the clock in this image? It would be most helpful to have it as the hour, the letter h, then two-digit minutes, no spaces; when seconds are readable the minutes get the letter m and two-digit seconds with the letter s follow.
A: 6h59
